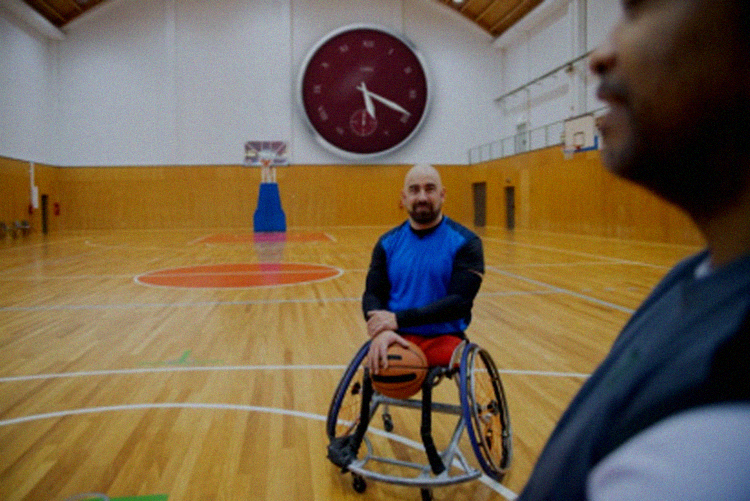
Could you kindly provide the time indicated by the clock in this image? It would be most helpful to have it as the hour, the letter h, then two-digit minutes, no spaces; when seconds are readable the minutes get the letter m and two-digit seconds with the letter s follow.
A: 5h19
